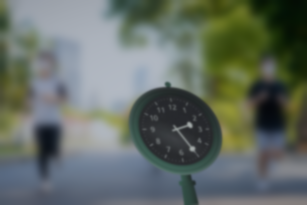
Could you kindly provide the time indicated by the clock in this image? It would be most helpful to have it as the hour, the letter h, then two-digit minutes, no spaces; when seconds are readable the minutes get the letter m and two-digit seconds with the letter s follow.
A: 2h25
